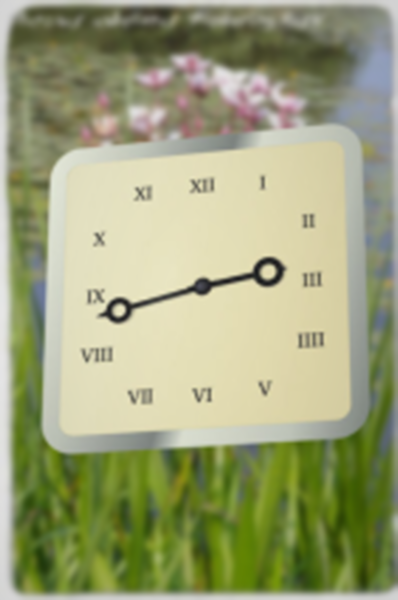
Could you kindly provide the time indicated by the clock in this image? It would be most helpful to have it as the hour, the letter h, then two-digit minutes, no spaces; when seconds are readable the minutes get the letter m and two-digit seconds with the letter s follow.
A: 2h43
